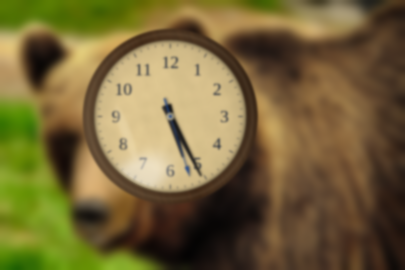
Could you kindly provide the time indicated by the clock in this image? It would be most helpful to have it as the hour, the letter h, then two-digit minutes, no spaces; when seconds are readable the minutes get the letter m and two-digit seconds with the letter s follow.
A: 5h25m27s
